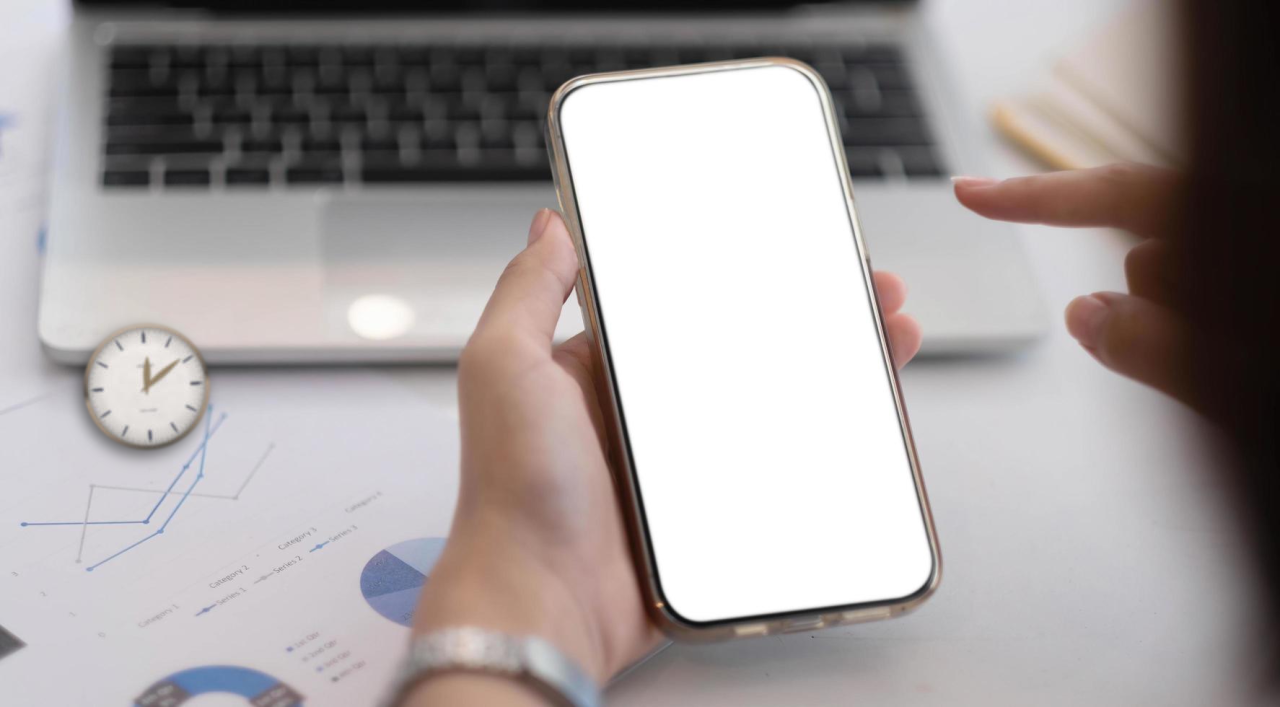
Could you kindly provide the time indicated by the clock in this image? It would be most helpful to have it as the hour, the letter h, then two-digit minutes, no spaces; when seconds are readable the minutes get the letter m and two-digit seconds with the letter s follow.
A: 12h09
